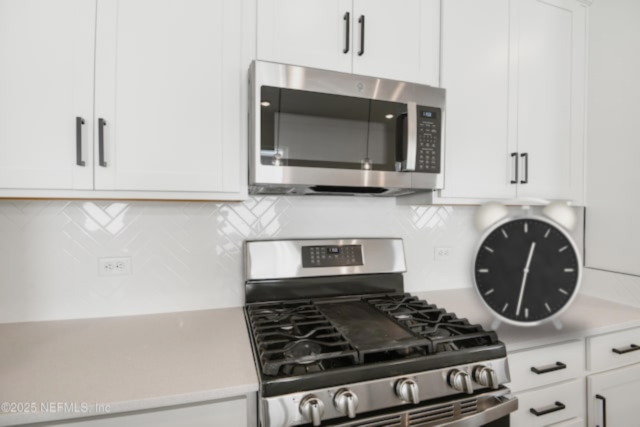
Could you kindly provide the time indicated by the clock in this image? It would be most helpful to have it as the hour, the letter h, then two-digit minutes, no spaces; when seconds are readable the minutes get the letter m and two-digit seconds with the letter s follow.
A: 12h32
